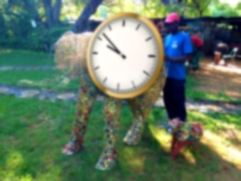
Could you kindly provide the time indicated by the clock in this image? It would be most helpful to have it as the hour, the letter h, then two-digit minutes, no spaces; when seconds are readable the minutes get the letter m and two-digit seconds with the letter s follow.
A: 9h52
